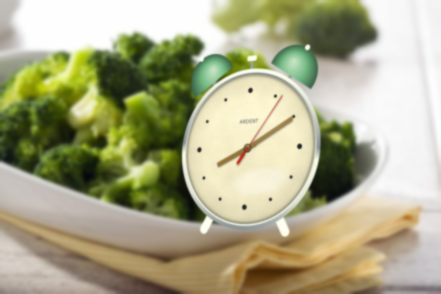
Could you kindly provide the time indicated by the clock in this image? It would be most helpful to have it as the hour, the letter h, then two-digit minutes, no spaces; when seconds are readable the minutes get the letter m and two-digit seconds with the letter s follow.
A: 8h10m06s
